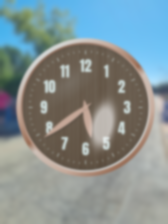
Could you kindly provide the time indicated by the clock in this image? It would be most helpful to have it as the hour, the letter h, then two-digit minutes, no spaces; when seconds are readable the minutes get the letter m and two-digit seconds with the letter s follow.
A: 5h39
